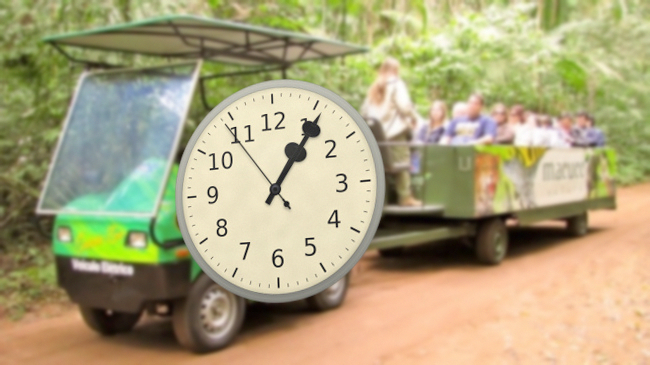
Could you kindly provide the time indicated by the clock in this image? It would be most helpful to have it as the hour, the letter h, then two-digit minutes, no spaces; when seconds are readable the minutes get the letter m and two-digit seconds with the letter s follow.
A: 1h05m54s
